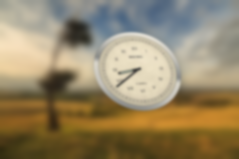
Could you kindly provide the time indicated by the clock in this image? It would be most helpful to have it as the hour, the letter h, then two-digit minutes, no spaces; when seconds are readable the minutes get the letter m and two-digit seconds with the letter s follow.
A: 8h39
